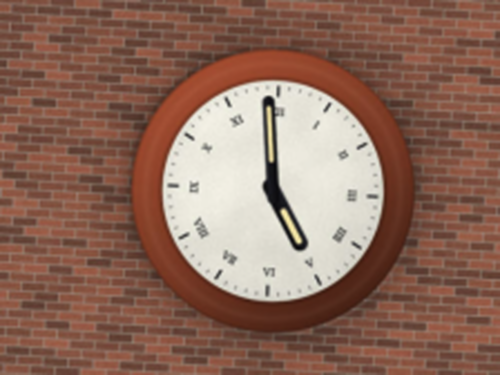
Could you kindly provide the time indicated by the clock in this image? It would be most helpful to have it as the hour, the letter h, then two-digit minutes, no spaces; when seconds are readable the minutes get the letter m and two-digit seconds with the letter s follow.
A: 4h59
